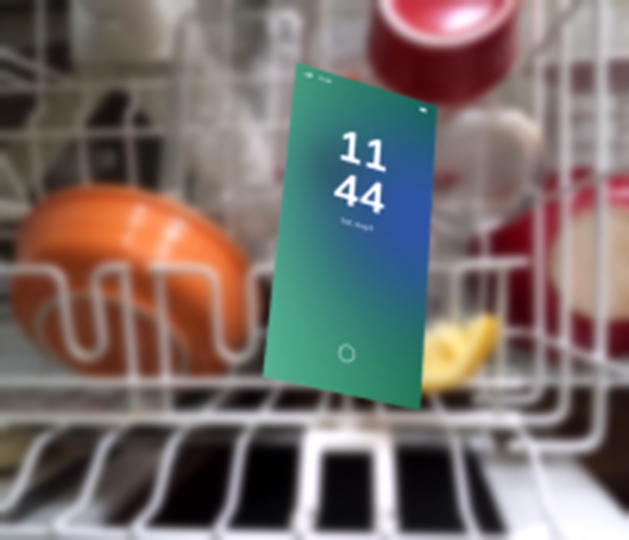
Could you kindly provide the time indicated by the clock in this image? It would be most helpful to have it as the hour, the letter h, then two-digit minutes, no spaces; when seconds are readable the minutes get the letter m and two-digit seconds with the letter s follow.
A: 11h44
